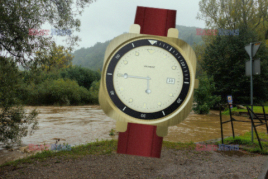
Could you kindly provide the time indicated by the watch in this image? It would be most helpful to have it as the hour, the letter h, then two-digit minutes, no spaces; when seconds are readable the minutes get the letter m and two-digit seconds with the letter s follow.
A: 5h45
